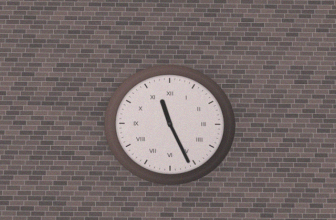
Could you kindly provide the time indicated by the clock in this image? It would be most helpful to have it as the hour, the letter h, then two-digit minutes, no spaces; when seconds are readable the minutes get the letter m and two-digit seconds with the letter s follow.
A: 11h26
